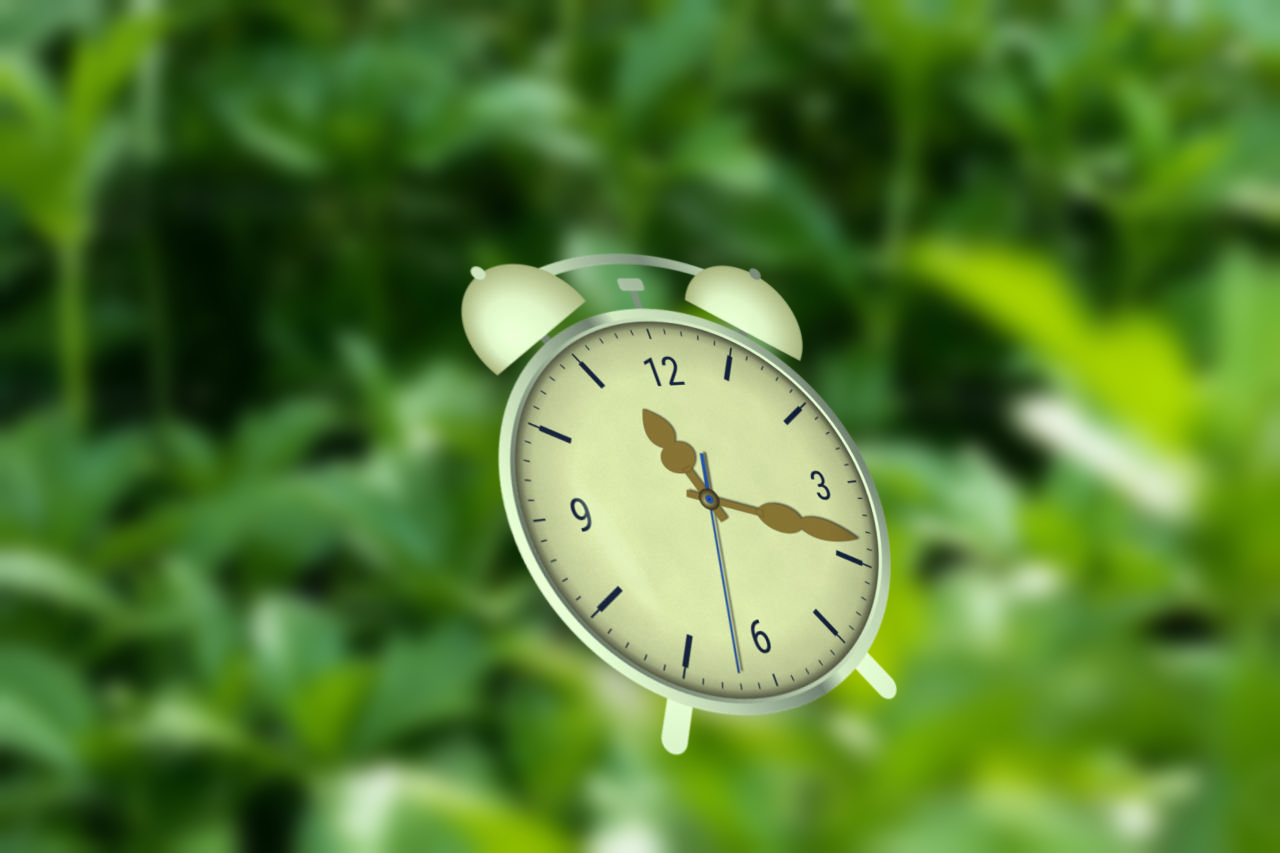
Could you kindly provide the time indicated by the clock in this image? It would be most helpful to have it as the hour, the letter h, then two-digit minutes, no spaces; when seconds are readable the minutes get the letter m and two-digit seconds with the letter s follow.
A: 11h18m32s
